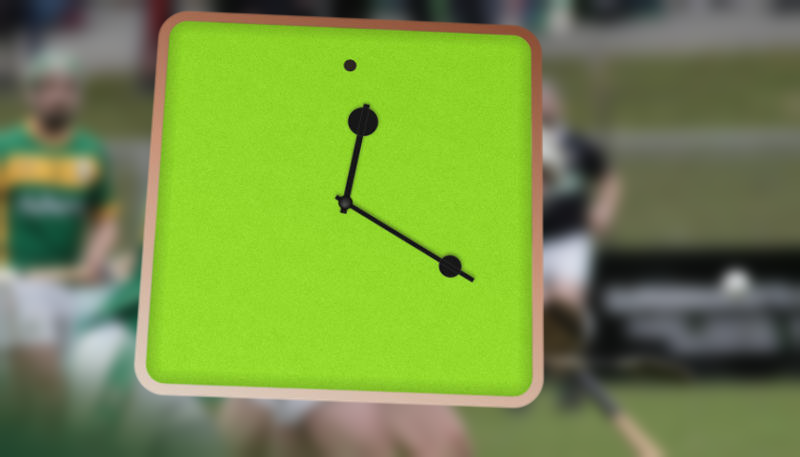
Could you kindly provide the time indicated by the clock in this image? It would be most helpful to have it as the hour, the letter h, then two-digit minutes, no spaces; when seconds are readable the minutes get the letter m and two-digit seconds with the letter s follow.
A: 12h20
